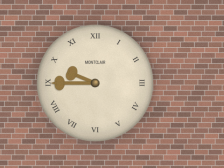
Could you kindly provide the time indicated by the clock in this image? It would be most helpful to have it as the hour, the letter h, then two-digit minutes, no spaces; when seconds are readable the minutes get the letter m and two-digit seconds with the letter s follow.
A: 9h45
